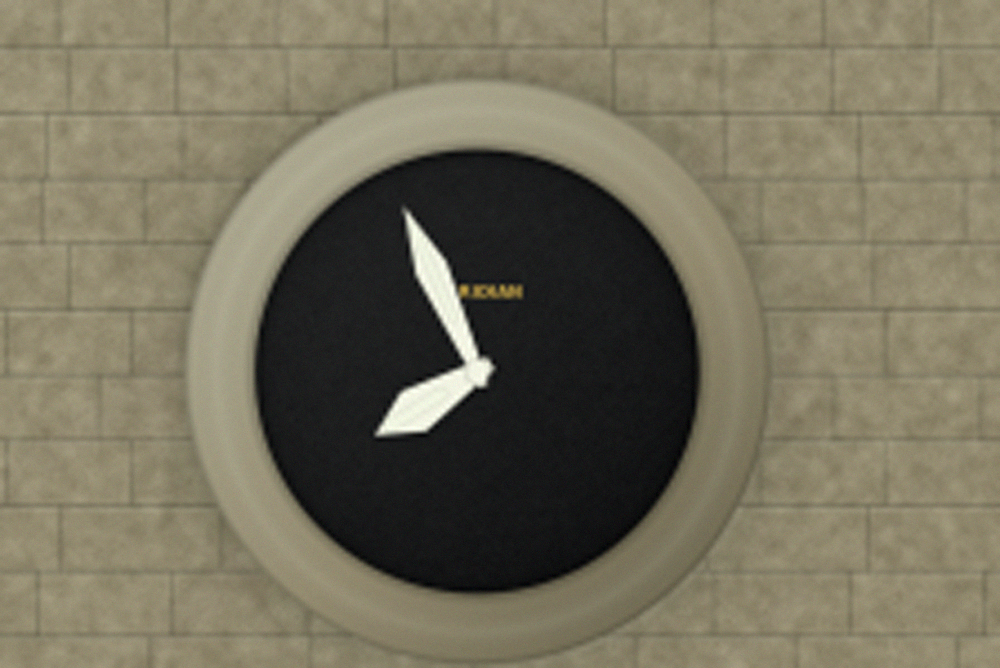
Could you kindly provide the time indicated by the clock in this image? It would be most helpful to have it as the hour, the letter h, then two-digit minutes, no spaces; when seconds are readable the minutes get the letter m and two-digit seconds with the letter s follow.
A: 7h56
